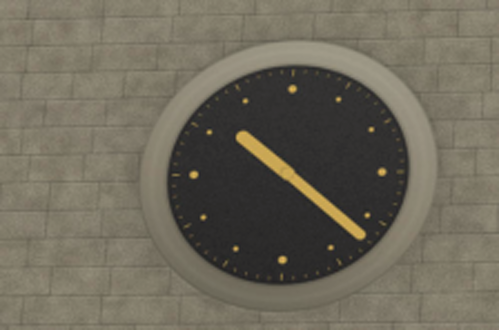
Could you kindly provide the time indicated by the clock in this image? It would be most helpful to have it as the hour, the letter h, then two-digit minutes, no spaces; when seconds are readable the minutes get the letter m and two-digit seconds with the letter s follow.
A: 10h22
